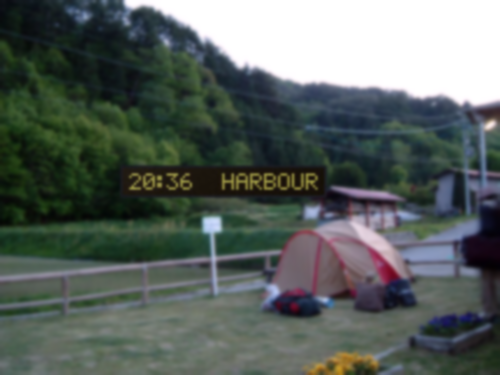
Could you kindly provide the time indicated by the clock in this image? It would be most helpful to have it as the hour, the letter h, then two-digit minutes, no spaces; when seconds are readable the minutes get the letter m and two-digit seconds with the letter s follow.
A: 20h36
